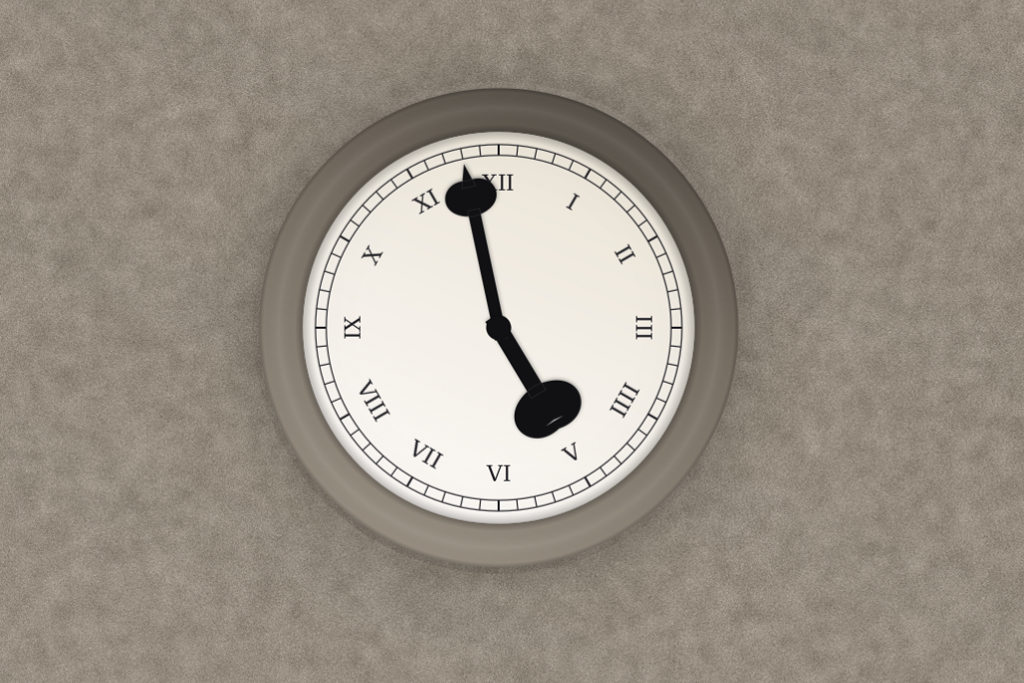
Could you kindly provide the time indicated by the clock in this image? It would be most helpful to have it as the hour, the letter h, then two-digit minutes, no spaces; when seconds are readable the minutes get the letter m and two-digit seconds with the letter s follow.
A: 4h58
